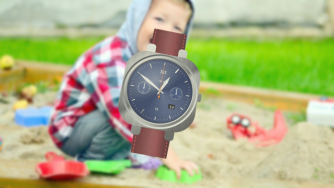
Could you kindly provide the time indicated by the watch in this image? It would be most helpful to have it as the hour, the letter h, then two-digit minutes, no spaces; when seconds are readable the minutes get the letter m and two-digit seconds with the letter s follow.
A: 12h50
